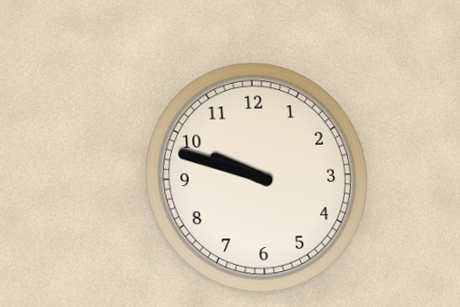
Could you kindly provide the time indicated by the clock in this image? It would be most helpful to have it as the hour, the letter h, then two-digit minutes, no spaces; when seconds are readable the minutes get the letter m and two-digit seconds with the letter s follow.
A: 9h48
